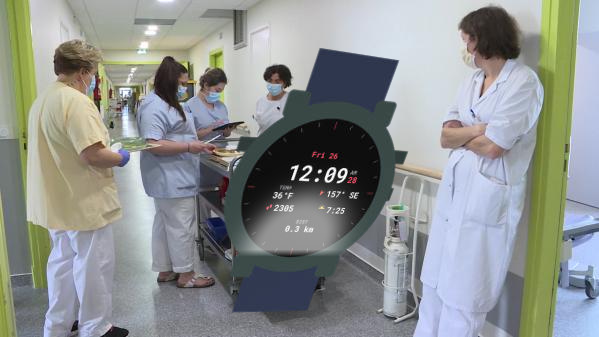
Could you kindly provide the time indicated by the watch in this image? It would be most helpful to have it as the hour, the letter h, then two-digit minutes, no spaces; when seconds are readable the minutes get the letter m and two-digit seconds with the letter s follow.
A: 12h09m28s
